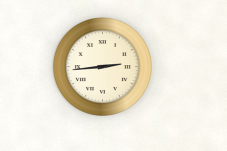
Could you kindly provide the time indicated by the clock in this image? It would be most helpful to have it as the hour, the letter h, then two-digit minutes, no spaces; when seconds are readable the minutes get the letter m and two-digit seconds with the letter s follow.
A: 2h44
